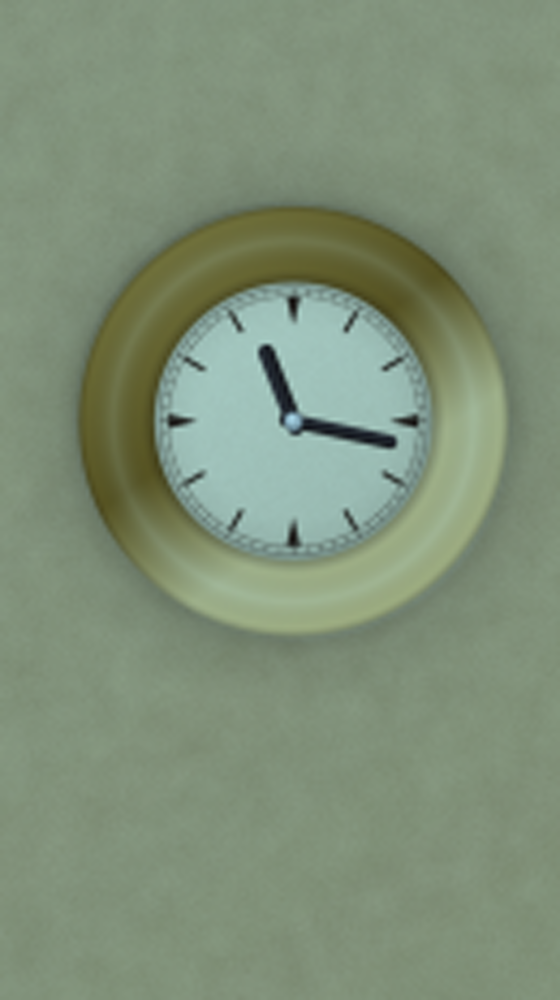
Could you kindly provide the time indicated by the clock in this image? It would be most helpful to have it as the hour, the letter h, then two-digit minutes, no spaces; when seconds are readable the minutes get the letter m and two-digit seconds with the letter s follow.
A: 11h17
